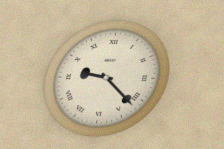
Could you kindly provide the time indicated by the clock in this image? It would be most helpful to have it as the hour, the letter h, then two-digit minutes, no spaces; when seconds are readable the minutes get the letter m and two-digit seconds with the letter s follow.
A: 9h22
